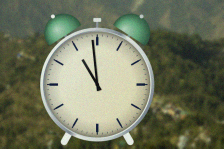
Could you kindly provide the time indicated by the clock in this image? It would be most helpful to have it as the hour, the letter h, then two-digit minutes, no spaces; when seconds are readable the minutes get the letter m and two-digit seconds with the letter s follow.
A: 10h59
